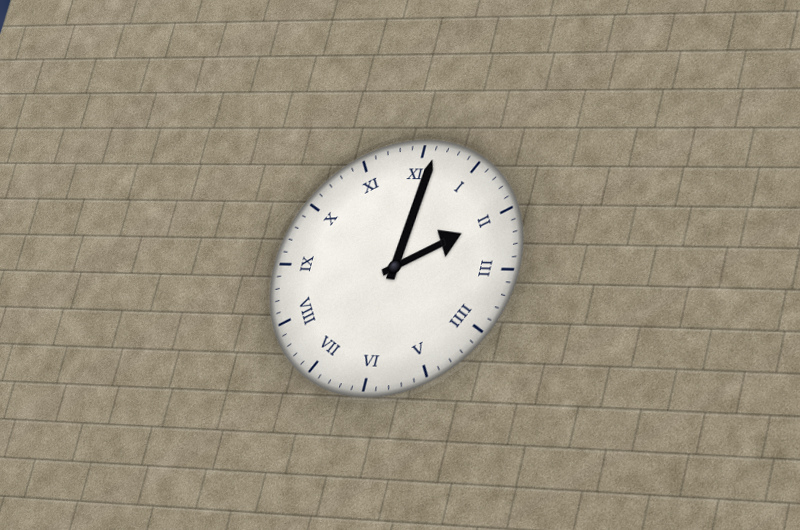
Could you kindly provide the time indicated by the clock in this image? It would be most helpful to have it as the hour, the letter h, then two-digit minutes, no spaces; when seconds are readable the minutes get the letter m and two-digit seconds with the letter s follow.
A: 2h01
